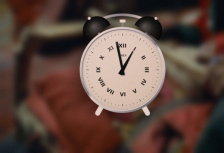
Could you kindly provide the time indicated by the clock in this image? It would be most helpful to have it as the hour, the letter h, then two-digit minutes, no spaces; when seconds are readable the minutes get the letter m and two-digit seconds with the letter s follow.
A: 12h58
